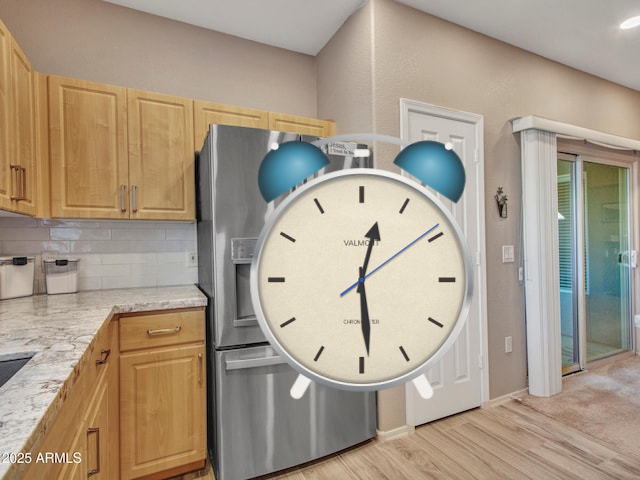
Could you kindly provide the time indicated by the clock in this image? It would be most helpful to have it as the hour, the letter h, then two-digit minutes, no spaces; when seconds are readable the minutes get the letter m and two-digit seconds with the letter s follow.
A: 12h29m09s
